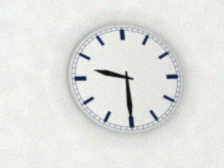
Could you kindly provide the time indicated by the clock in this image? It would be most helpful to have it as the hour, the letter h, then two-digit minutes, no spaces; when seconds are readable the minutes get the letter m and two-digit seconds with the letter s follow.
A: 9h30
